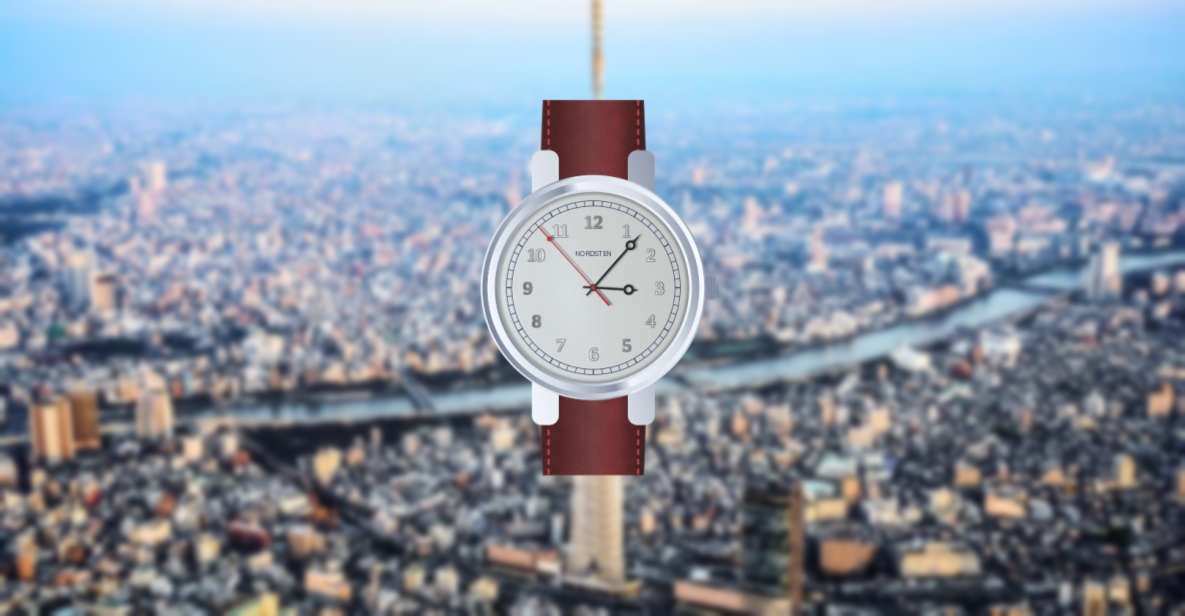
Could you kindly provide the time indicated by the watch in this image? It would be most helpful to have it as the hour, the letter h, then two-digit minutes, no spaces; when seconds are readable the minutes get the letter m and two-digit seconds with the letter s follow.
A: 3h06m53s
